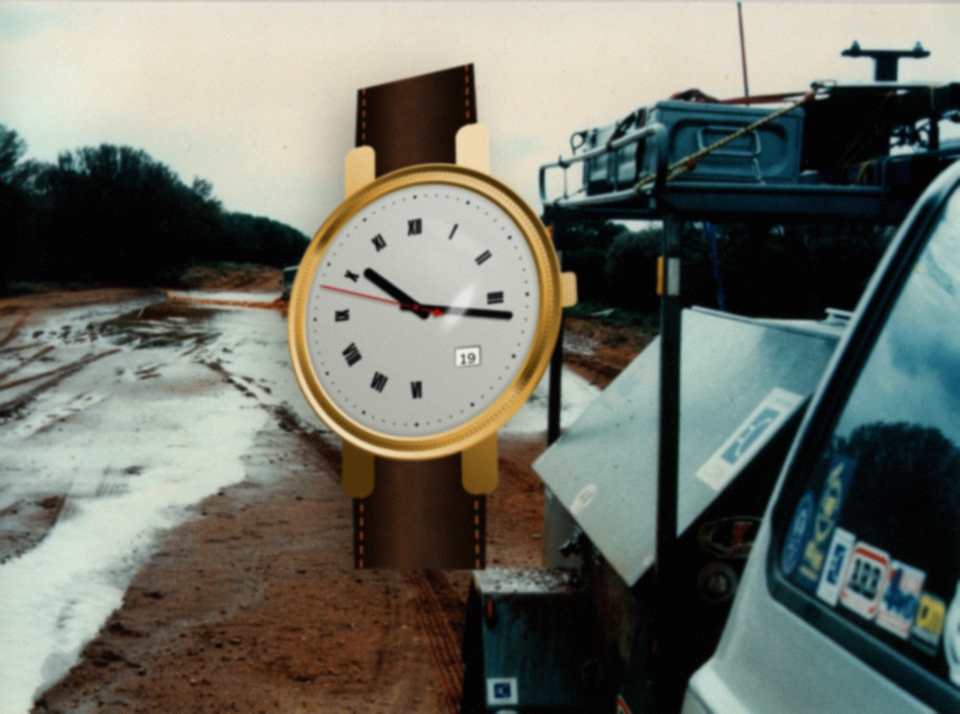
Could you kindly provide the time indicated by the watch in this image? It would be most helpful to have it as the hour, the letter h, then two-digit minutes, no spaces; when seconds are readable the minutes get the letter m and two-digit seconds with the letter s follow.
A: 10h16m48s
